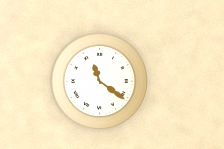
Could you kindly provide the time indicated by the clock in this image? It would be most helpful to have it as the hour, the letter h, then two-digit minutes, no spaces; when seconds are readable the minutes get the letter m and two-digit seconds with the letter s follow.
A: 11h21
